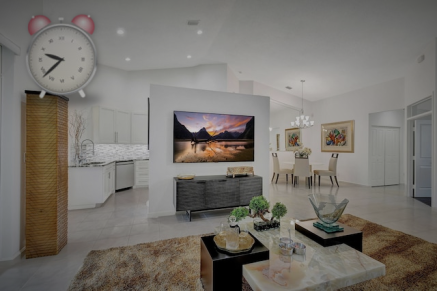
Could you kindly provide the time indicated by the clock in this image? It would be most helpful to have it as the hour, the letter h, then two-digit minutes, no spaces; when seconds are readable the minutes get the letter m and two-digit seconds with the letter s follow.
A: 9h38
